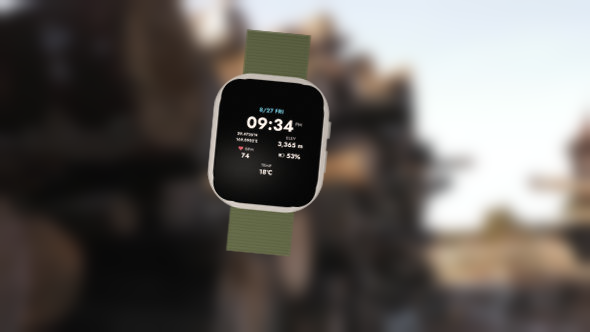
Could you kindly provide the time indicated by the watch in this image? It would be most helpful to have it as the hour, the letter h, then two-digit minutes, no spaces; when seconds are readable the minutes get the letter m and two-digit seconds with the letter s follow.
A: 9h34
